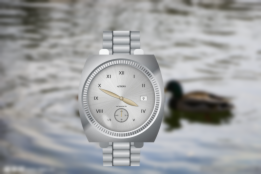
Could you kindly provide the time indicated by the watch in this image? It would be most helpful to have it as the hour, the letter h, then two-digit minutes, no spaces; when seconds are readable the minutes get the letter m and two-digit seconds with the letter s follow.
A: 3h49
